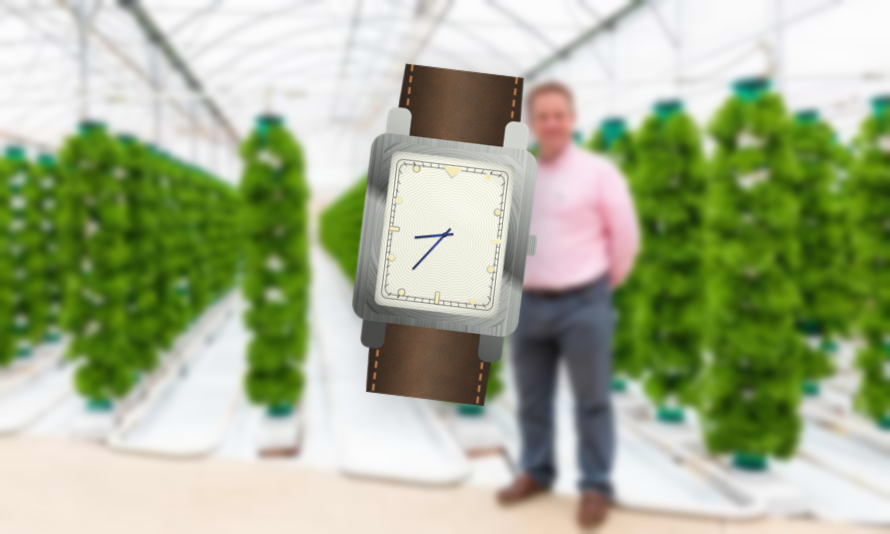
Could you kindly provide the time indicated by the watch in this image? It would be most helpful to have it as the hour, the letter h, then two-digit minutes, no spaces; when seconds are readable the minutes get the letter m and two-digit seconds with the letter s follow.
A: 8h36
